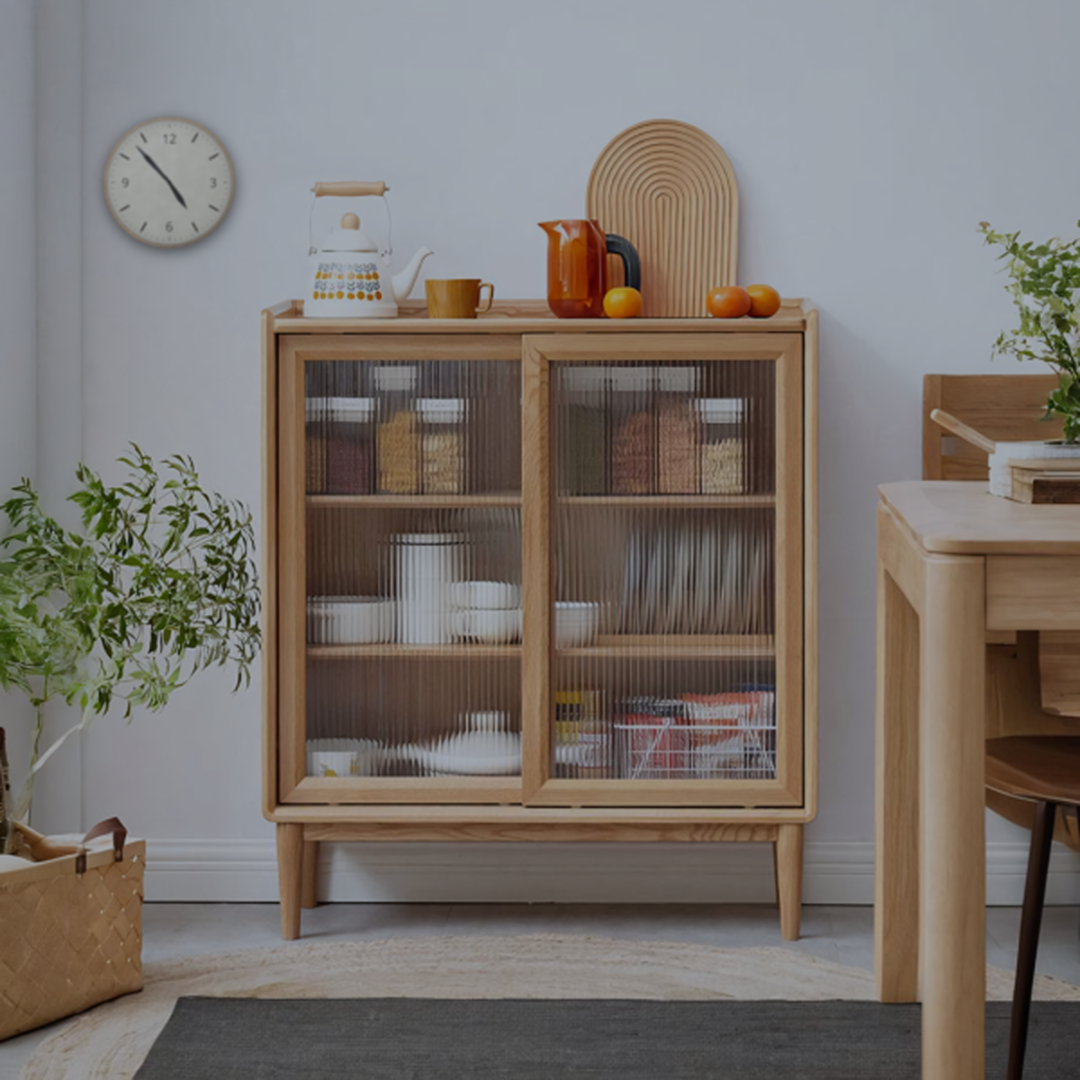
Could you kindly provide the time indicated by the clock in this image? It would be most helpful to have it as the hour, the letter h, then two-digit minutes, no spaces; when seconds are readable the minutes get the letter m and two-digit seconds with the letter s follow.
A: 4h53
